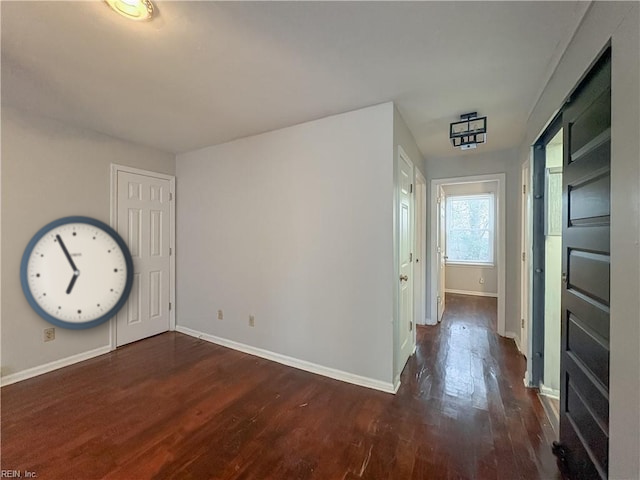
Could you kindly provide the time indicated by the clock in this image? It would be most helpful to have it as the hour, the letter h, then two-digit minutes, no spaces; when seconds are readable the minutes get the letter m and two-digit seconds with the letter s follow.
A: 6h56
